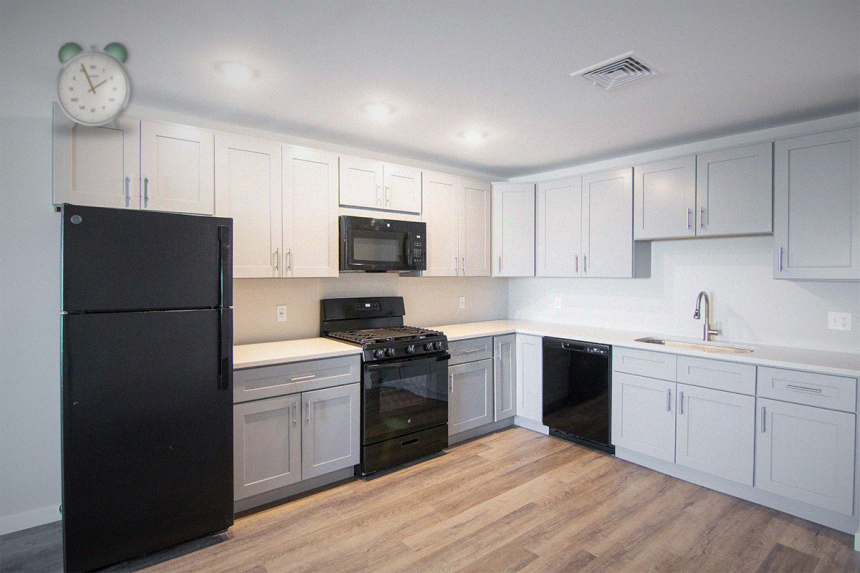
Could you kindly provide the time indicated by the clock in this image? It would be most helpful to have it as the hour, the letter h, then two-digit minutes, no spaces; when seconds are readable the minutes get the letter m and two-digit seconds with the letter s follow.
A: 1h56
